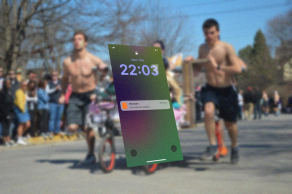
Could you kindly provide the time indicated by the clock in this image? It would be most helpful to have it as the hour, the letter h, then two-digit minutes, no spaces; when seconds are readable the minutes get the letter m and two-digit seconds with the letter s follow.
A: 22h03
